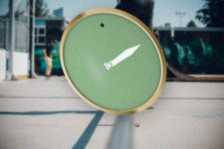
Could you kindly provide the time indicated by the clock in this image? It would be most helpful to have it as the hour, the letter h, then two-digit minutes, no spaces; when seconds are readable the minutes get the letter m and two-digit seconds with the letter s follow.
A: 2h10
